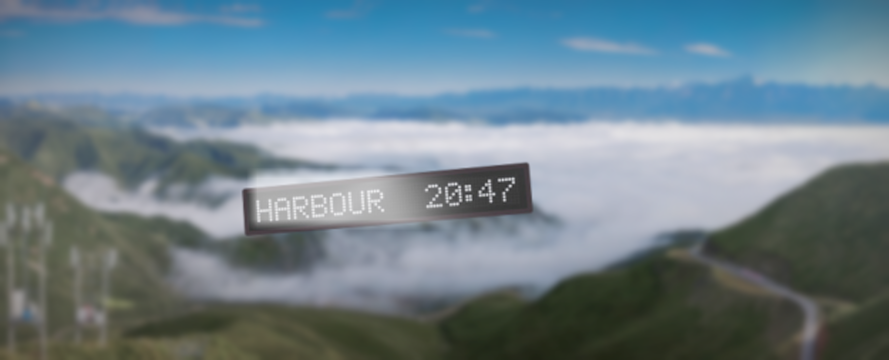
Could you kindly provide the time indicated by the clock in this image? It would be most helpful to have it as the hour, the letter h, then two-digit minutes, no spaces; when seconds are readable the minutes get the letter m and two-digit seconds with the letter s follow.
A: 20h47
